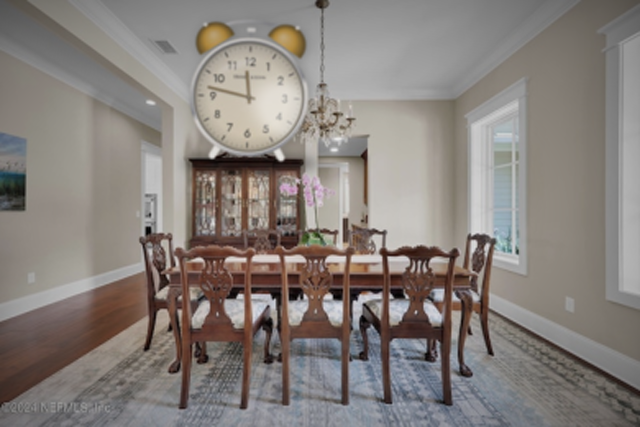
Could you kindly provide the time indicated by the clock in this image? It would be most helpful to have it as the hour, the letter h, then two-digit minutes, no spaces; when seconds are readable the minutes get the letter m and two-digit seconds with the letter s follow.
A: 11h47
